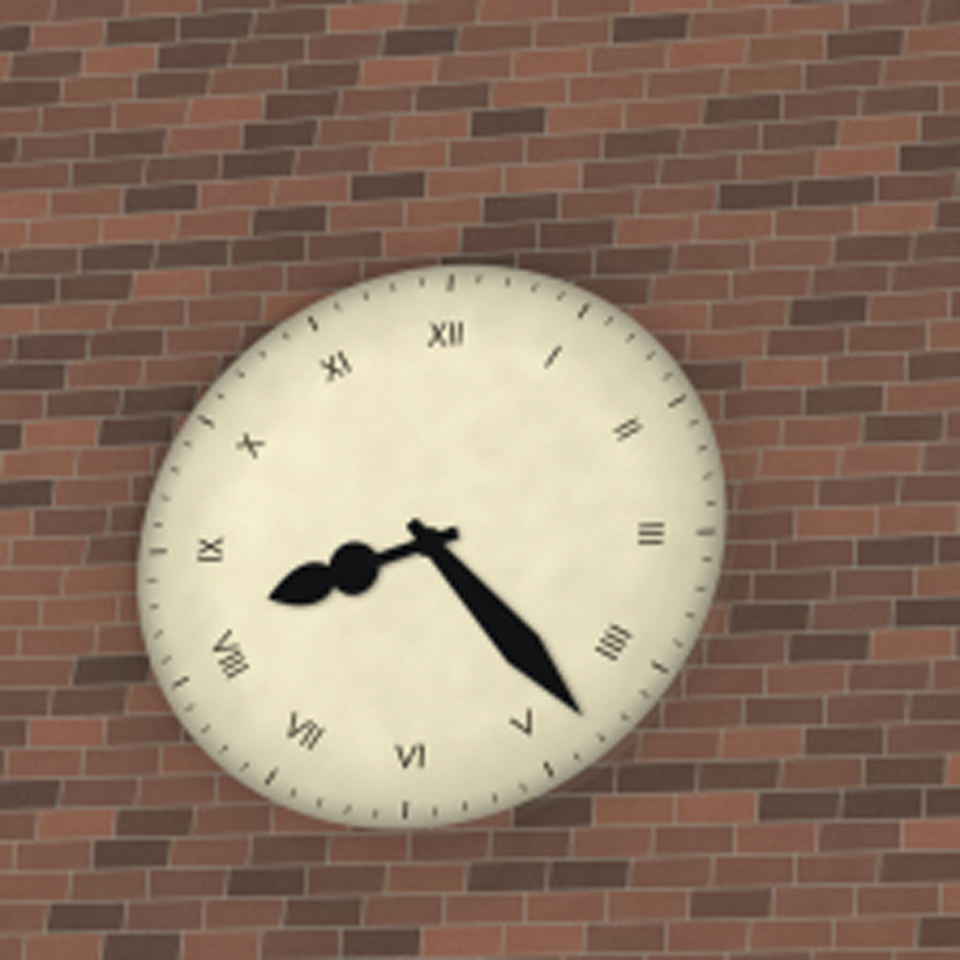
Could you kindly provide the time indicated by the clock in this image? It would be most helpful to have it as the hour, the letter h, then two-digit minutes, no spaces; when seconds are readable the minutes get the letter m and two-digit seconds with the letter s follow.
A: 8h23
